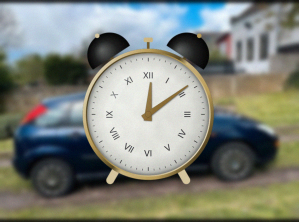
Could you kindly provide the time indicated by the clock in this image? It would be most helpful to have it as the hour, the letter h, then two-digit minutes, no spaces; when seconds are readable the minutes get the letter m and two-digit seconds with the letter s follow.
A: 12h09
